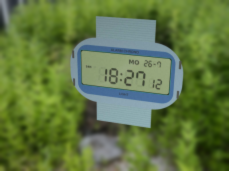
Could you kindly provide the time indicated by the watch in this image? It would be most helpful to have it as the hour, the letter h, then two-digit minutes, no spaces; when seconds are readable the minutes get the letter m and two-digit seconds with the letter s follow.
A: 18h27m12s
